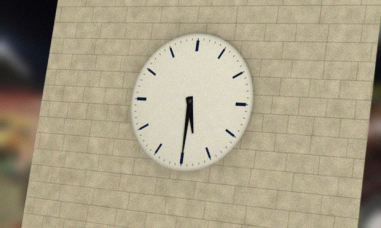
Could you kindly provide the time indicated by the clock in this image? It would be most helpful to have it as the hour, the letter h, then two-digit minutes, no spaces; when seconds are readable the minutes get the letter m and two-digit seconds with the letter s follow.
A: 5h30
